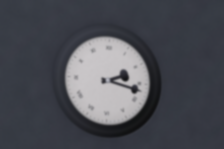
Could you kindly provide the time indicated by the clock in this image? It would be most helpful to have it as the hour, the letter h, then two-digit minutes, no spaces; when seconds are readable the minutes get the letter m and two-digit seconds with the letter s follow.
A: 2h17
